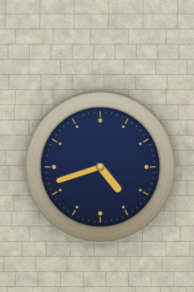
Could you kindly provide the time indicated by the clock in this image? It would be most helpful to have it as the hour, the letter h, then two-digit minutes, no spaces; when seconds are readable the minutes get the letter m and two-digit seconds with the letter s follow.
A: 4h42
